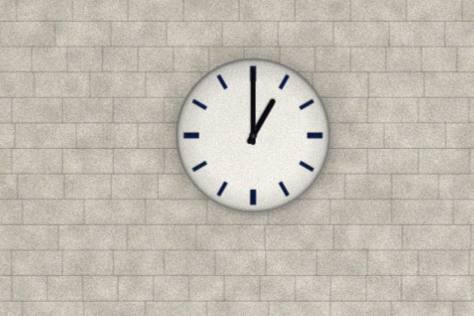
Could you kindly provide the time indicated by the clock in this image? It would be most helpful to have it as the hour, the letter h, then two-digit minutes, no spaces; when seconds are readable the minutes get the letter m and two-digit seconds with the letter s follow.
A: 1h00
